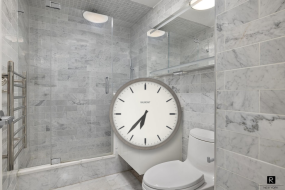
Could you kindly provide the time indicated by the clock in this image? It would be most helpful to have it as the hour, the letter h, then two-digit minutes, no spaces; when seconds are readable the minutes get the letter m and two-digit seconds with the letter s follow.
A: 6h37
